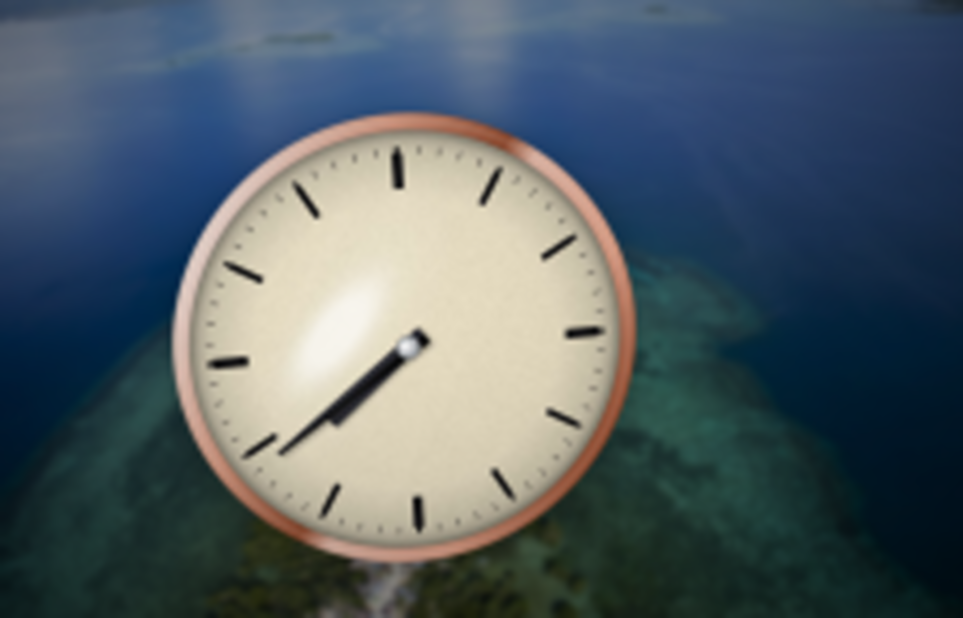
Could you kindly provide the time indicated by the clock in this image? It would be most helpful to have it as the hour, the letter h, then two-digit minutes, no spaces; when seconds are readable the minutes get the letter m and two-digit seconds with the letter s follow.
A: 7h39
